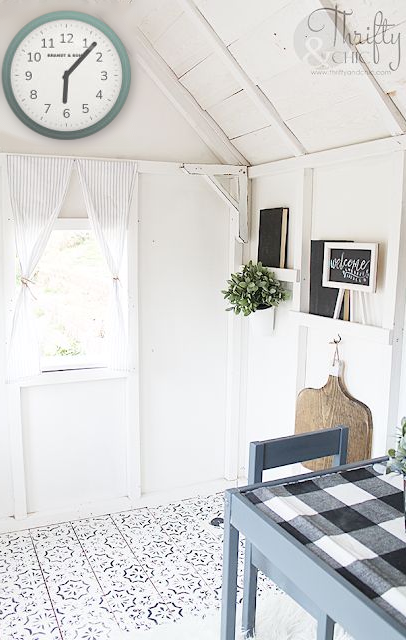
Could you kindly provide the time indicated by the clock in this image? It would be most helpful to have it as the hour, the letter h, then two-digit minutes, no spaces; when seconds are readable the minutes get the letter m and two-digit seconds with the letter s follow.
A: 6h07
